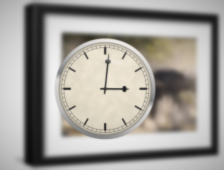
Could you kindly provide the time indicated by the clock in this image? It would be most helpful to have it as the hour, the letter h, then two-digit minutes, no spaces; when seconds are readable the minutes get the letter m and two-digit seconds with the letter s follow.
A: 3h01
